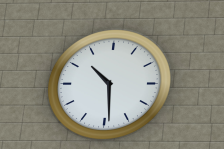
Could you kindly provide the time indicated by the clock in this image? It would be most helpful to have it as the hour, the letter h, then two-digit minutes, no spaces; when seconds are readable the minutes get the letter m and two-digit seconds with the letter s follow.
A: 10h29
